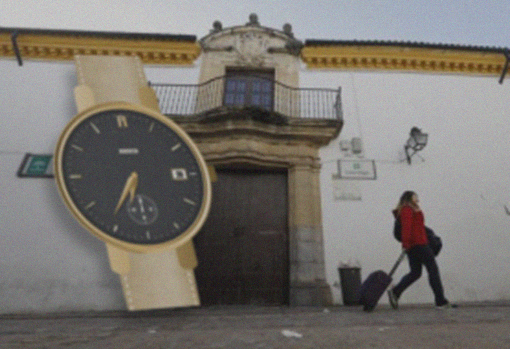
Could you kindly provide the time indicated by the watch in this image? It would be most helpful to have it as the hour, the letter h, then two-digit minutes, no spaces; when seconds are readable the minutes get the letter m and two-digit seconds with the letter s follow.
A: 6h36
